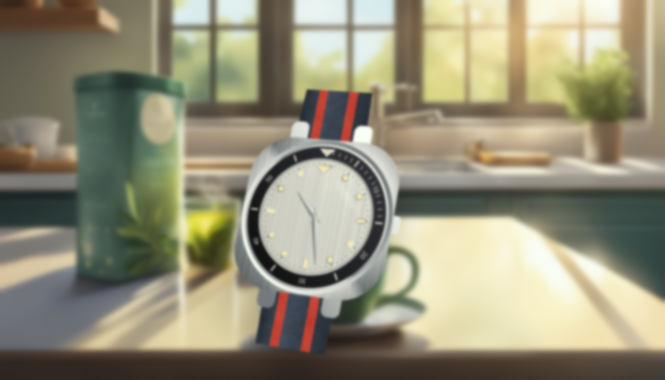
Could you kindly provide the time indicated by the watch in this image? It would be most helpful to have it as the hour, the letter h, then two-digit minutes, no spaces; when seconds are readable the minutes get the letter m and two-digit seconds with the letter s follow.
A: 10h28
